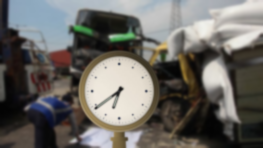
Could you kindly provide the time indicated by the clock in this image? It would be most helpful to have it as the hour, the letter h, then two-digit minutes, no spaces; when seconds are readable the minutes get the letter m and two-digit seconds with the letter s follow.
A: 6h39
